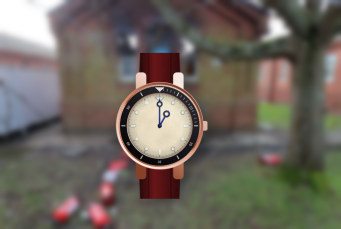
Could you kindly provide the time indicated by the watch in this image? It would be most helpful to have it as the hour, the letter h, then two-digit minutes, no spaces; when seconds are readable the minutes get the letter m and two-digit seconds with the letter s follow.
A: 1h00
